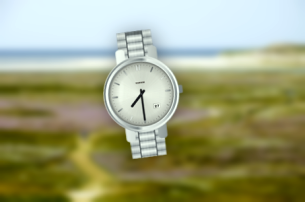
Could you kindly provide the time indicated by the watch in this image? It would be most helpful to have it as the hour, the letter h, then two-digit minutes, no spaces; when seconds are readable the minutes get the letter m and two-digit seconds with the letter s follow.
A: 7h30
